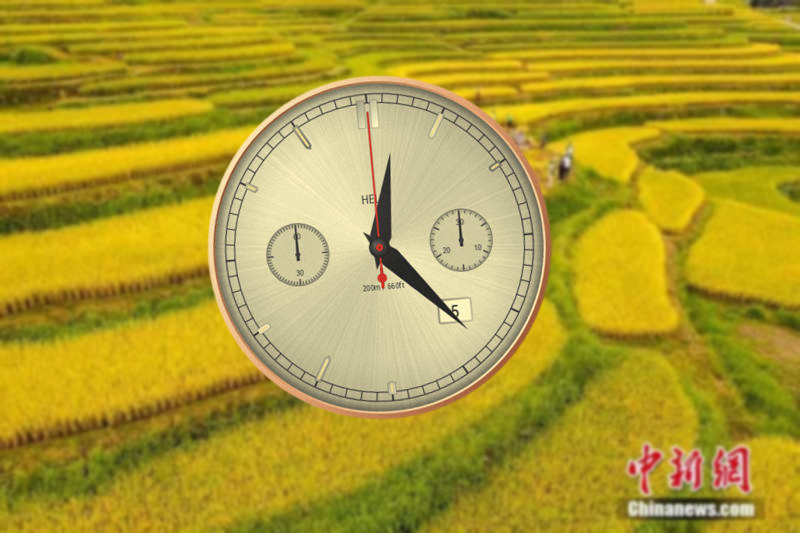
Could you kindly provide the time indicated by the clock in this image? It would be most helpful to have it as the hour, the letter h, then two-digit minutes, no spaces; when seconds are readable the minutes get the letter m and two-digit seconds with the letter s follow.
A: 12h23
